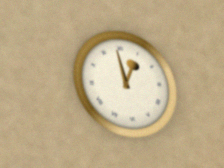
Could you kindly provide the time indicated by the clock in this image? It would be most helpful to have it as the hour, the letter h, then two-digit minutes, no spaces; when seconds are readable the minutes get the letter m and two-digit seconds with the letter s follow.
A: 12h59
